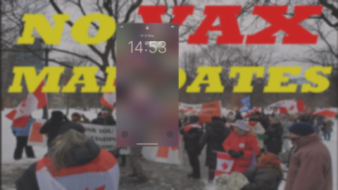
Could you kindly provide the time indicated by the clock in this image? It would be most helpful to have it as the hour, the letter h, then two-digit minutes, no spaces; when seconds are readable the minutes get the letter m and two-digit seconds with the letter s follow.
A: 14h53
